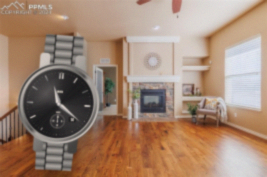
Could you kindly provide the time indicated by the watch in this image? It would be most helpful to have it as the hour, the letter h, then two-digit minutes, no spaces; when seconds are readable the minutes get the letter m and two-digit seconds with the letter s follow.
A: 11h21
